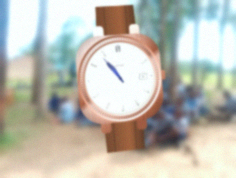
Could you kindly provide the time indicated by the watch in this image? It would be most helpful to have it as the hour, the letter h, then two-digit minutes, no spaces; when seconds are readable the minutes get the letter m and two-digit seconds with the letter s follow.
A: 10h54
